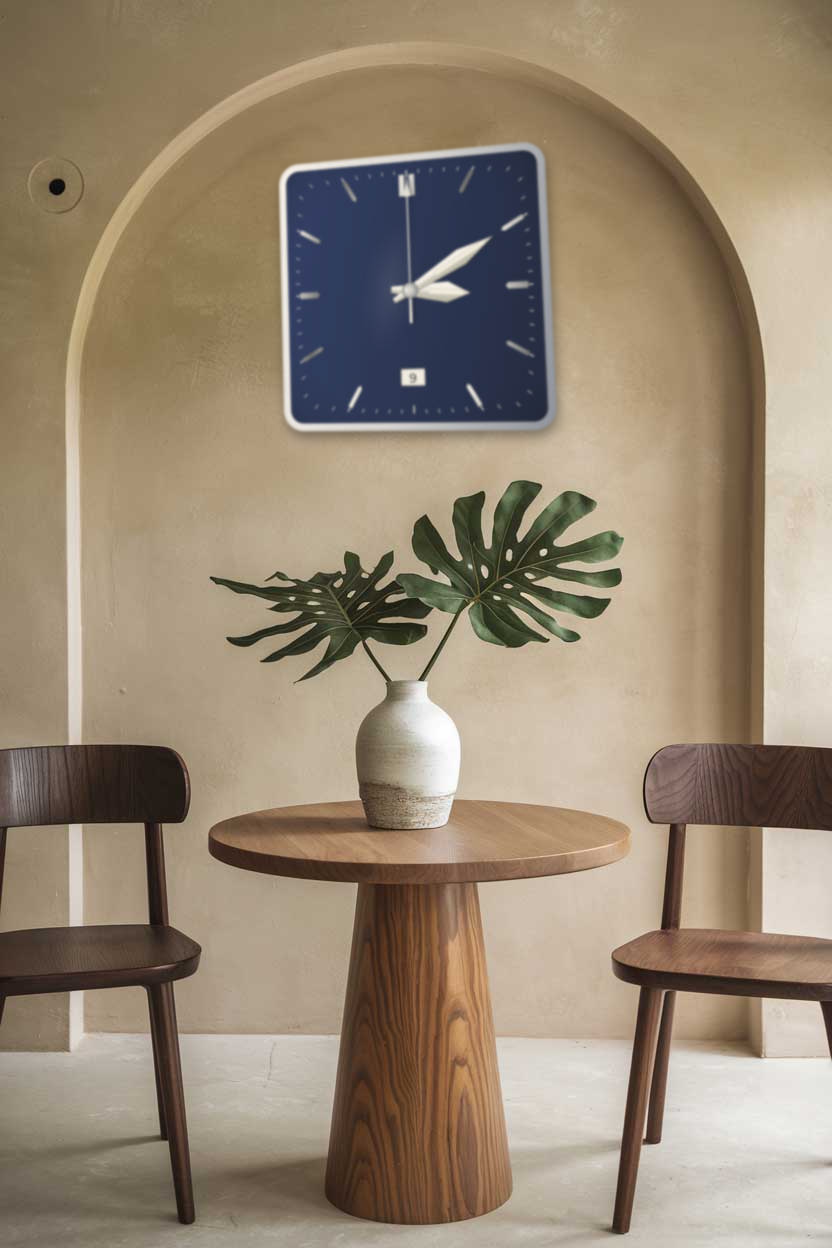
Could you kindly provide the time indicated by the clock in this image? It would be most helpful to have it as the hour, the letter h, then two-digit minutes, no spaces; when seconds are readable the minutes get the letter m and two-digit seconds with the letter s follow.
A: 3h10m00s
